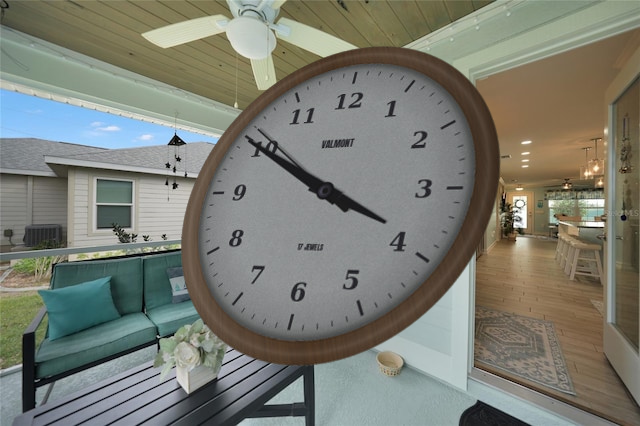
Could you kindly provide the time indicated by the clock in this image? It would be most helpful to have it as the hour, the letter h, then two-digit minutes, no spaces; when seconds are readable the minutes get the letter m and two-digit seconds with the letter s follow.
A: 3h49m51s
